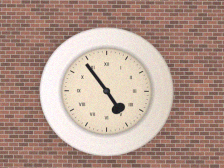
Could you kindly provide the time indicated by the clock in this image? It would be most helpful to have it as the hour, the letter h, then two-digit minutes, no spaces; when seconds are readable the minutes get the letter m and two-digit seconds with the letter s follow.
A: 4h54
